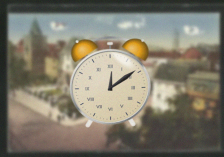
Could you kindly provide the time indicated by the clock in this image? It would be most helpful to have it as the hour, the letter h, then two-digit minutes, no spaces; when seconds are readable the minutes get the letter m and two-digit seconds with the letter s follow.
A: 12h09
